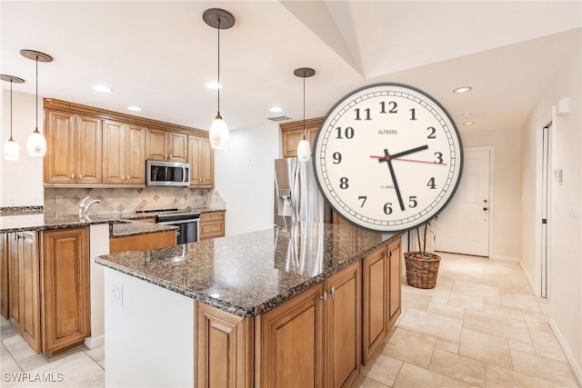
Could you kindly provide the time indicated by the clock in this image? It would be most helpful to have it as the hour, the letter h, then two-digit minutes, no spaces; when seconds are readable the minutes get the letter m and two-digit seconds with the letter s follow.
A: 2h27m16s
